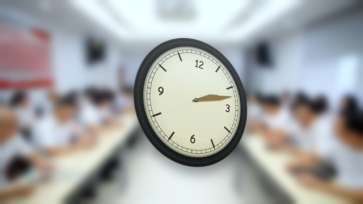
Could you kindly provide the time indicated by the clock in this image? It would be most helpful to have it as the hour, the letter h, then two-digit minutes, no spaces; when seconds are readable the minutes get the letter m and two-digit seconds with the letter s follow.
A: 2h12
